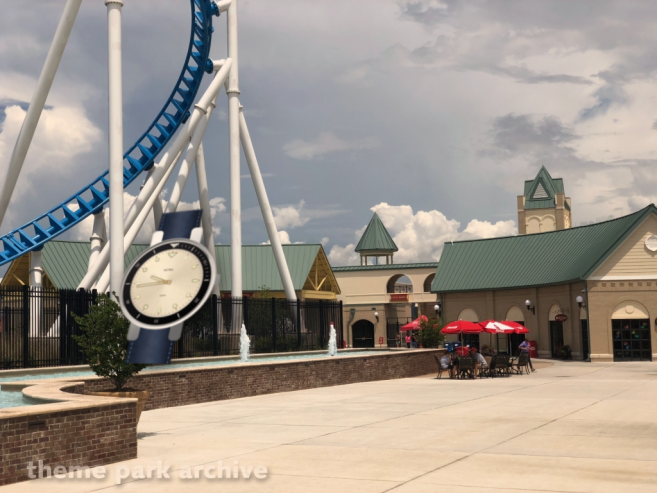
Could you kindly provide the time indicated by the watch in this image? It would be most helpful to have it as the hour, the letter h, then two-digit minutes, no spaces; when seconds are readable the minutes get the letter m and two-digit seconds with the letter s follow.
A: 9h44
